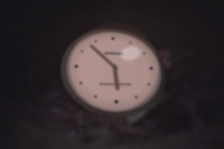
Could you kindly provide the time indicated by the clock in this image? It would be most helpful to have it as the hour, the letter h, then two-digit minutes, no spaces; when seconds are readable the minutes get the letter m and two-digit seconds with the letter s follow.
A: 5h53
